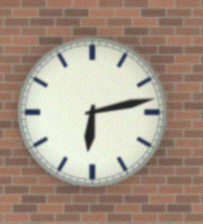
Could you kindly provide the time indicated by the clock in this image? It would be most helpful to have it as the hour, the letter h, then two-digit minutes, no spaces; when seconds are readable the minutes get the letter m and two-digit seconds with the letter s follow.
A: 6h13
